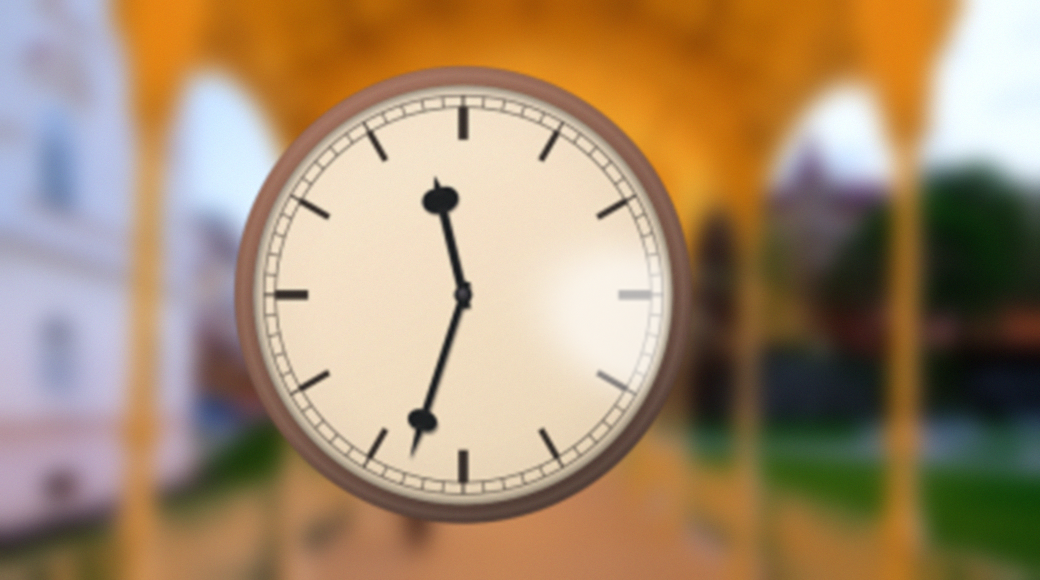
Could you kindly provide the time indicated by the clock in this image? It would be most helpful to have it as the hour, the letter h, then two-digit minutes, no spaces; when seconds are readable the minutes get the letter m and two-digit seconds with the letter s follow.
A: 11h33
